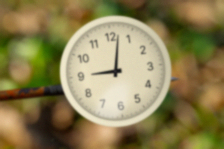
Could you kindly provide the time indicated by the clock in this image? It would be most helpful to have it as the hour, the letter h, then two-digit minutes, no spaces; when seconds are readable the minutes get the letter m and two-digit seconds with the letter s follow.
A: 9h02
